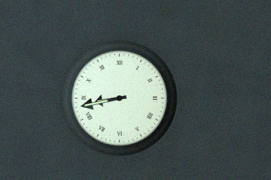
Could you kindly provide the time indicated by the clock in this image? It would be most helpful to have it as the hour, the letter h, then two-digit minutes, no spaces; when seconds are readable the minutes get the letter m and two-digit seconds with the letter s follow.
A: 8h43
